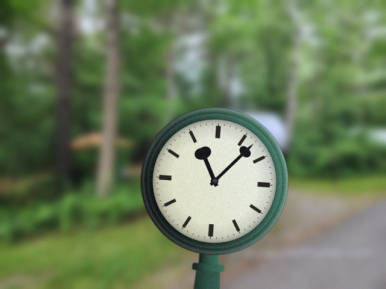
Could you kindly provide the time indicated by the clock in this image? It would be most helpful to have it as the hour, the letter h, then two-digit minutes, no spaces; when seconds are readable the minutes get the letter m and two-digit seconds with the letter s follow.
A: 11h07
